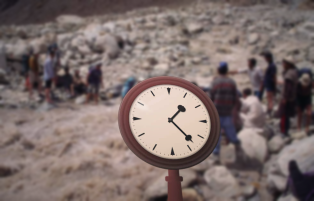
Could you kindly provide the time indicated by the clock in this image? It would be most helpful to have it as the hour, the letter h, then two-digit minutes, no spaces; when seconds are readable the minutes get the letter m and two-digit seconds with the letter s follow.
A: 1h23
